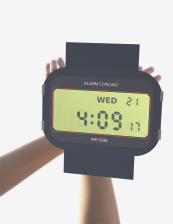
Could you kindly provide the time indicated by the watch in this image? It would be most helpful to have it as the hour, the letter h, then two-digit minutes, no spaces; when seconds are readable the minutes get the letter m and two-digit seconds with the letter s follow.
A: 4h09m17s
